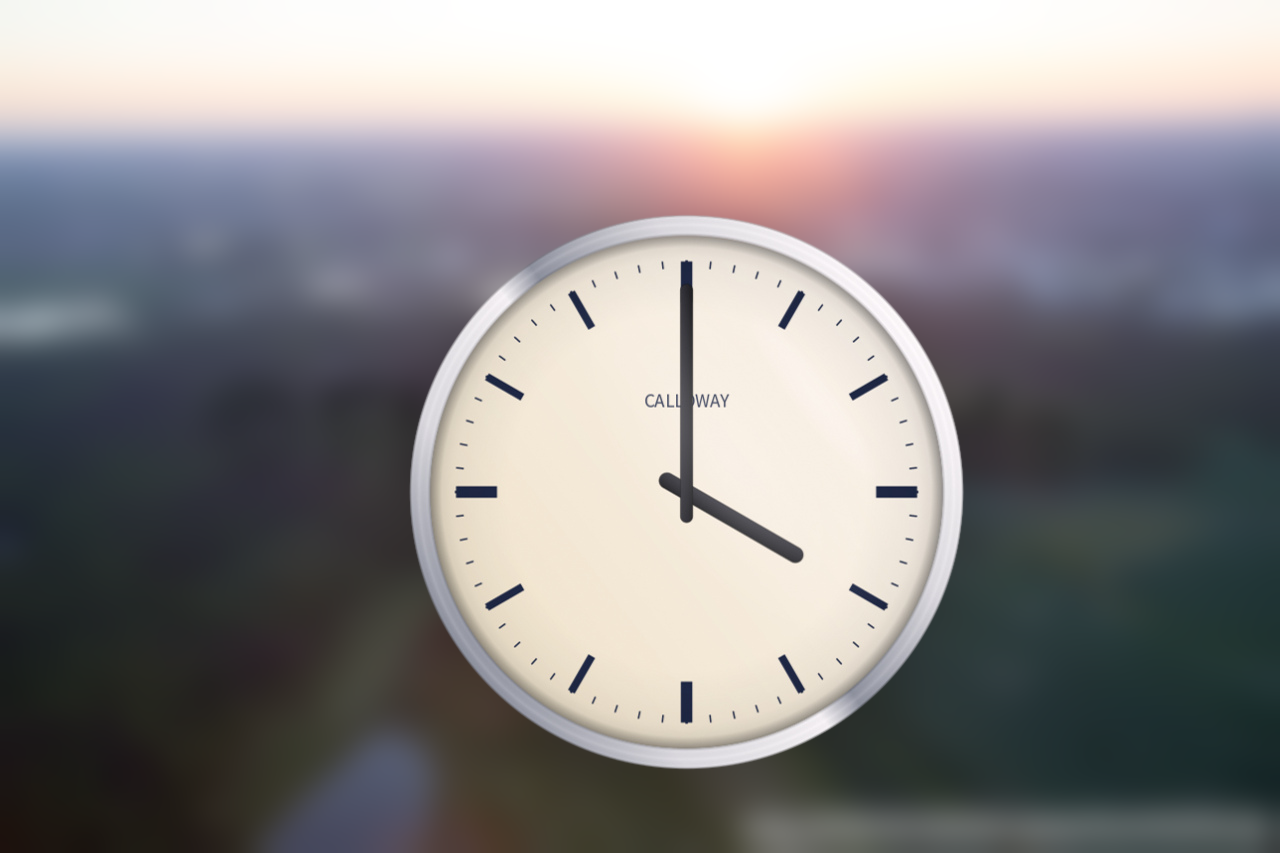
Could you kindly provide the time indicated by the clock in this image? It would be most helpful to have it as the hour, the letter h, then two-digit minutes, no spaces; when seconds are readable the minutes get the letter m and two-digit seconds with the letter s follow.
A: 4h00
